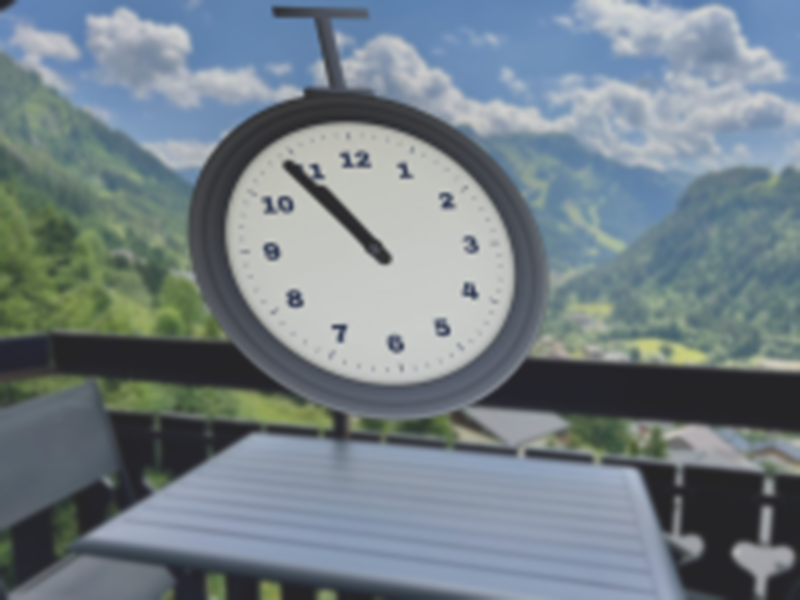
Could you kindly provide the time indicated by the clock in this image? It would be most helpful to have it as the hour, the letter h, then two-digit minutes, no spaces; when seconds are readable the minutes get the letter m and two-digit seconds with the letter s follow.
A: 10h54
